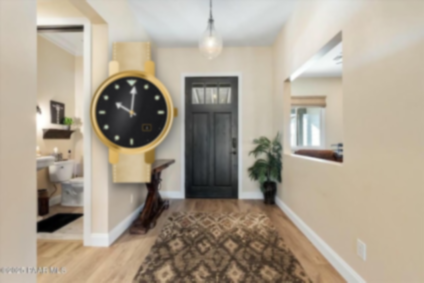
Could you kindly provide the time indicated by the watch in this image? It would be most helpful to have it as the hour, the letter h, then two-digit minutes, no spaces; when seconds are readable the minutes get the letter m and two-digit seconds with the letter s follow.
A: 10h01
